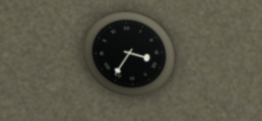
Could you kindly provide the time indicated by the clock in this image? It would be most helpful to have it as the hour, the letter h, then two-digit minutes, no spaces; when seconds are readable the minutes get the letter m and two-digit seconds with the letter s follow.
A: 3h36
